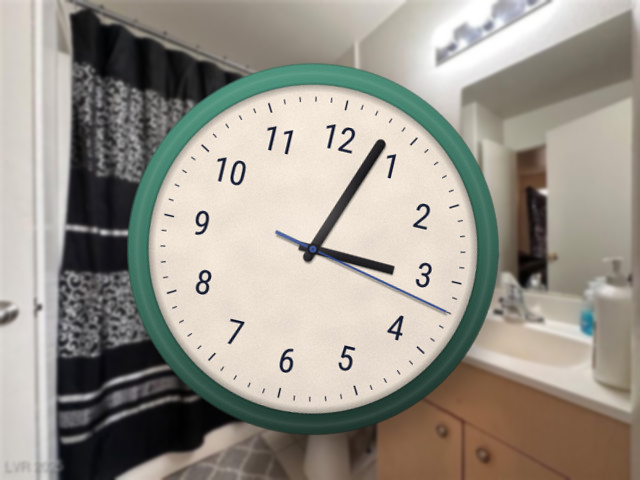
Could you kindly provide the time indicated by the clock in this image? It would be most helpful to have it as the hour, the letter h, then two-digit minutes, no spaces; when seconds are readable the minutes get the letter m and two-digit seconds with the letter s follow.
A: 3h03m17s
